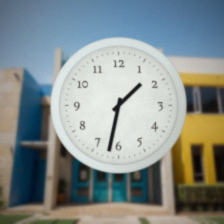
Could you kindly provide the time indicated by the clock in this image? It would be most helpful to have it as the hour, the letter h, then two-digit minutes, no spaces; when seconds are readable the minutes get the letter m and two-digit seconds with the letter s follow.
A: 1h32
